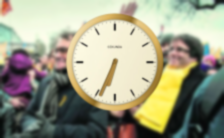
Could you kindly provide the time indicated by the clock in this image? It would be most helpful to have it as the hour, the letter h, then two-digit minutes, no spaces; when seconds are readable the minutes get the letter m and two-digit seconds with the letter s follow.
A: 6h34
